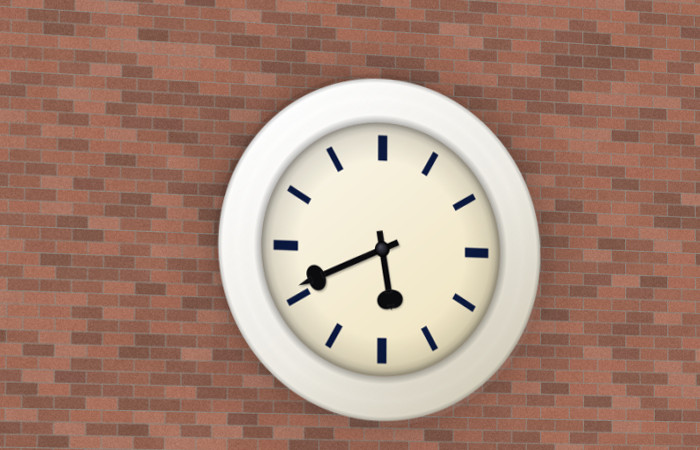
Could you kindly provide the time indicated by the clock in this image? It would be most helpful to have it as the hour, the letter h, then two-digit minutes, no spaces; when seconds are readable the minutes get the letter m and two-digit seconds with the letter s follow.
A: 5h41
